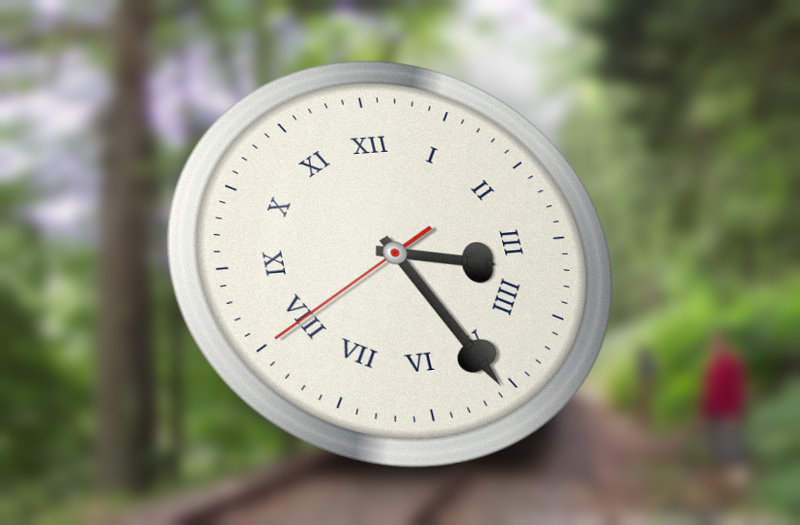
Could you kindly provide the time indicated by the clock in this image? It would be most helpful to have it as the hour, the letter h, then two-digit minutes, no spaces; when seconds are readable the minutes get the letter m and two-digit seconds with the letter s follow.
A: 3h25m40s
